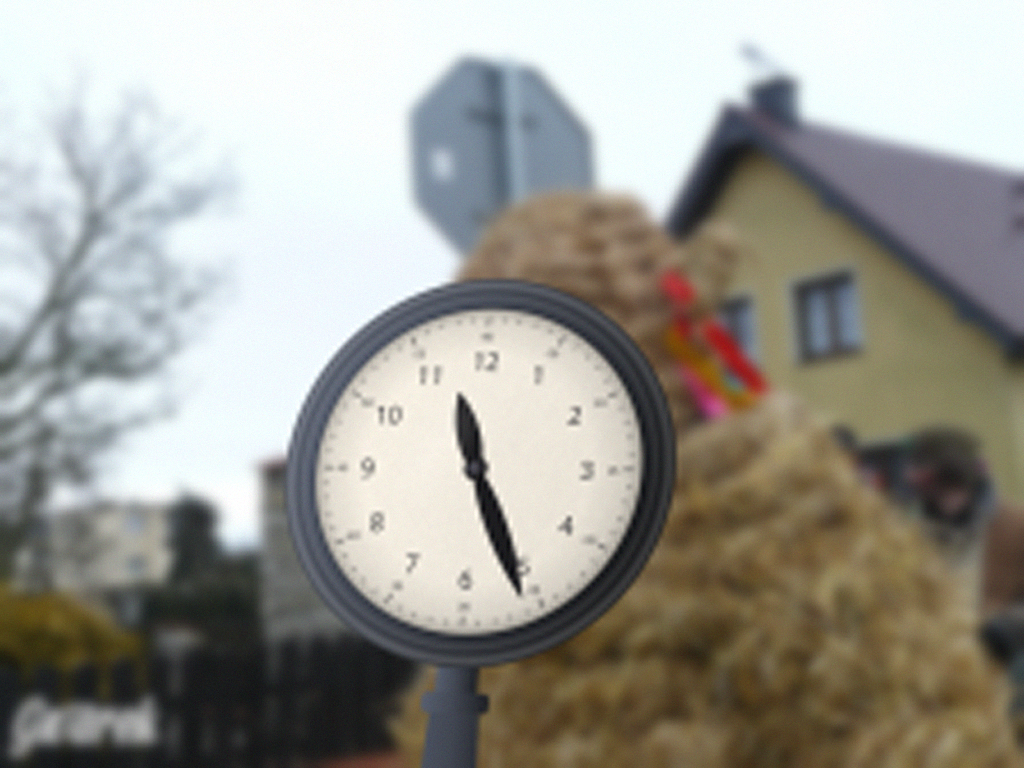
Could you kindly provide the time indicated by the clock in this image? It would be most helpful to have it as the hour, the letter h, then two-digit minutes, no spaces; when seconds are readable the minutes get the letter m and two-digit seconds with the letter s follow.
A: 11h26
